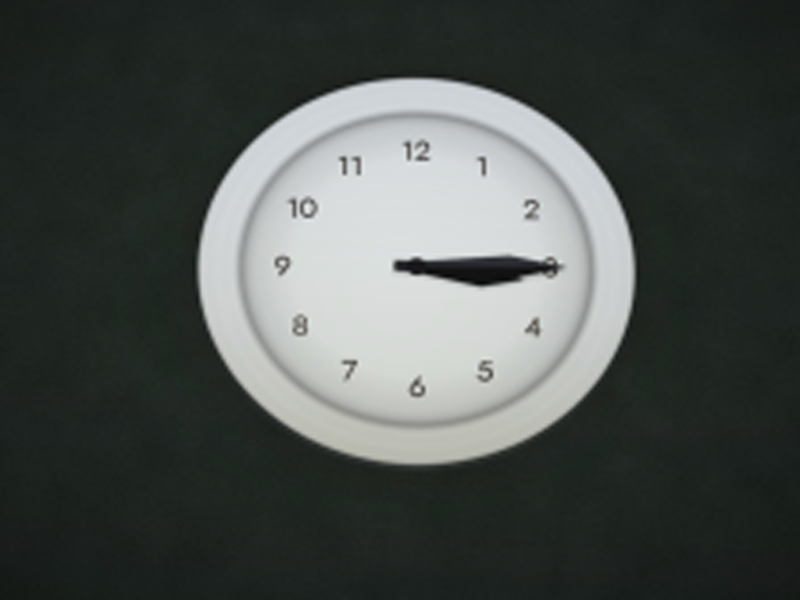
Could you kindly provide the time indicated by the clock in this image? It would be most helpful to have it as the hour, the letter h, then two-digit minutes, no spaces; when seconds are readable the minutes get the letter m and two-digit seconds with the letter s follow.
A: 3h15
